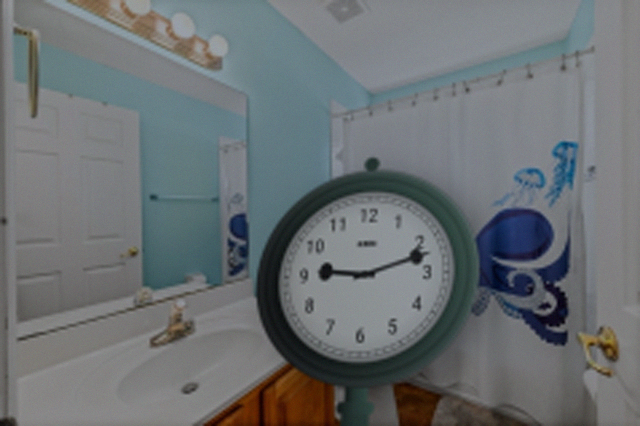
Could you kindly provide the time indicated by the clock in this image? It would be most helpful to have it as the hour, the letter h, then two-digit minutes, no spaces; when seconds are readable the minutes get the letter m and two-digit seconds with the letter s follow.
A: 9h12
